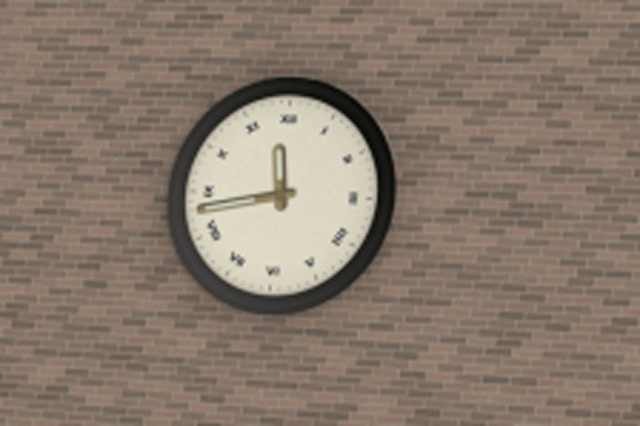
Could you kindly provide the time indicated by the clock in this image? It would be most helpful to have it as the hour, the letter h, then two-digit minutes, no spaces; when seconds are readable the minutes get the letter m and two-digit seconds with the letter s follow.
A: 11h43
